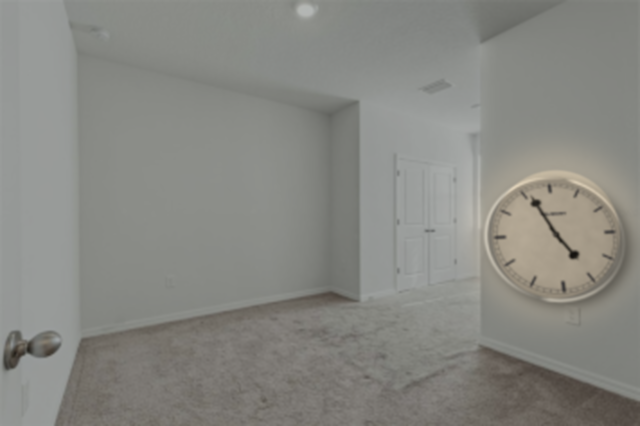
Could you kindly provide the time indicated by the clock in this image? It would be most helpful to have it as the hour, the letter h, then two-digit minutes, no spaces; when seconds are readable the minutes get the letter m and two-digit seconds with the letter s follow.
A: 4h56
